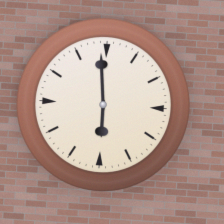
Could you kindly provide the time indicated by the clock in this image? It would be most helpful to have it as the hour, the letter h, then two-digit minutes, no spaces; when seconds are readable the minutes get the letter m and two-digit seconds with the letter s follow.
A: 5h59
